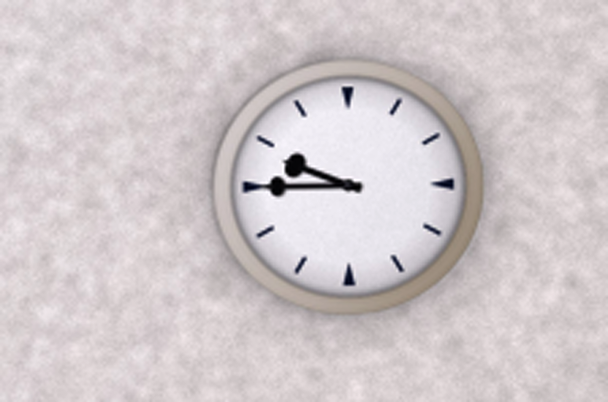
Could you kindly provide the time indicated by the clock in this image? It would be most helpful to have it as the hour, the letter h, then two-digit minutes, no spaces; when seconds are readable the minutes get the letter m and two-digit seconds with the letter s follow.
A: 9h45
